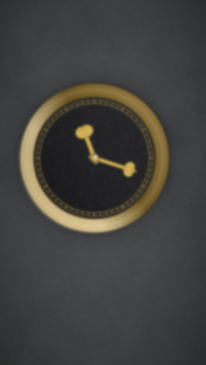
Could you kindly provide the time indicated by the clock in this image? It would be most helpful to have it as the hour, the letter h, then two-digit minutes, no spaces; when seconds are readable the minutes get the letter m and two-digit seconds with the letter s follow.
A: 11h18
